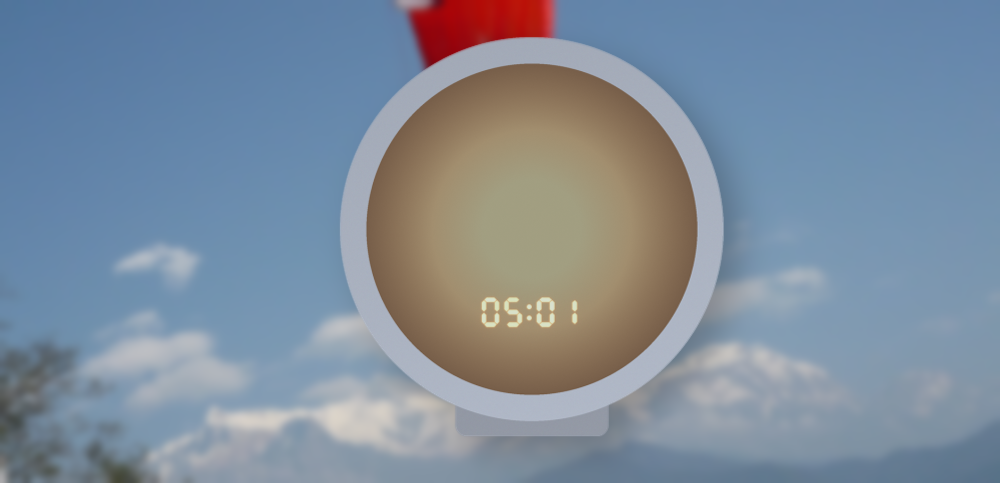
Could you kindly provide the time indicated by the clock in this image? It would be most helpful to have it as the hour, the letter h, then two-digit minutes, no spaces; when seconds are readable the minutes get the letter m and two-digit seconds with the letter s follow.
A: 5h01
